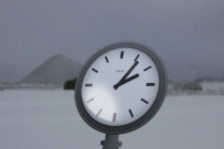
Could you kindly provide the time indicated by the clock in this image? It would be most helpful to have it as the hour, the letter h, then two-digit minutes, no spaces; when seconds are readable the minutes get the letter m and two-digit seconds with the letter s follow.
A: 2h06
